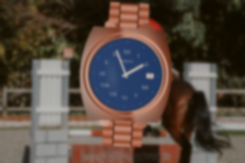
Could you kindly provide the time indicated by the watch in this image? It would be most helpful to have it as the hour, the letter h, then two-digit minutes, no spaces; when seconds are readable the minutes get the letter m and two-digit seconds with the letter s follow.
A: 1h56
